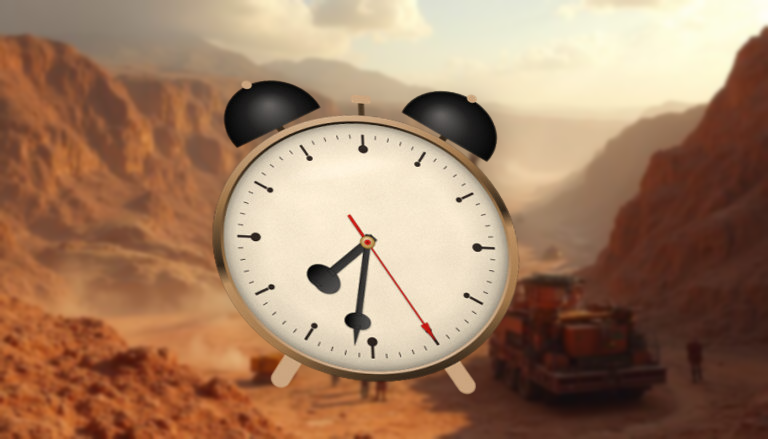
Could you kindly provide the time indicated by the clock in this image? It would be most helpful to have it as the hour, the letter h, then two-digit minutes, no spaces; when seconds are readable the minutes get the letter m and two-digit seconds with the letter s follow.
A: 7h31m25s
